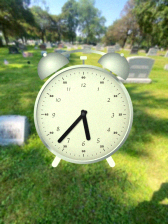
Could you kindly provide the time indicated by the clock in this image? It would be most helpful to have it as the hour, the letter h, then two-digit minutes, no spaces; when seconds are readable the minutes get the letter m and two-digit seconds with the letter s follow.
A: 5h37
